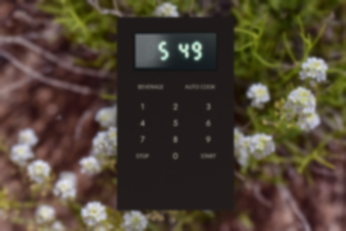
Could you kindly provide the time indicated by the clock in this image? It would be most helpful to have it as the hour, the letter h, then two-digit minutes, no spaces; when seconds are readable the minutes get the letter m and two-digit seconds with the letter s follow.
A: 5h49
